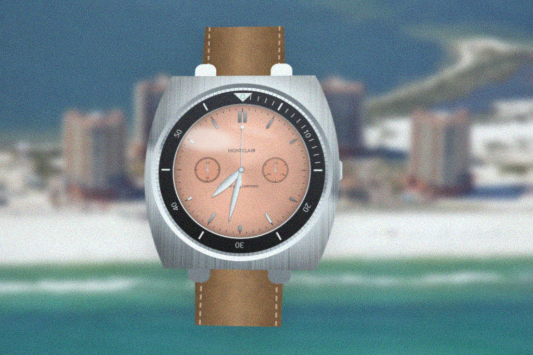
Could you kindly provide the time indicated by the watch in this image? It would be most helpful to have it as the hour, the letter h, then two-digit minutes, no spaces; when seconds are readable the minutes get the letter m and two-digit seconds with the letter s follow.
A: 7h32
